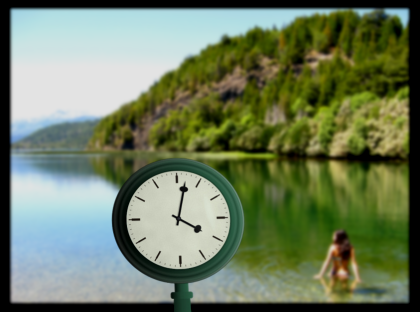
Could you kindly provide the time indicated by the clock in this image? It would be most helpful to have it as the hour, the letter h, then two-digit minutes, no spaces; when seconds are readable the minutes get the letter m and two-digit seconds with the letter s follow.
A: 4h02
